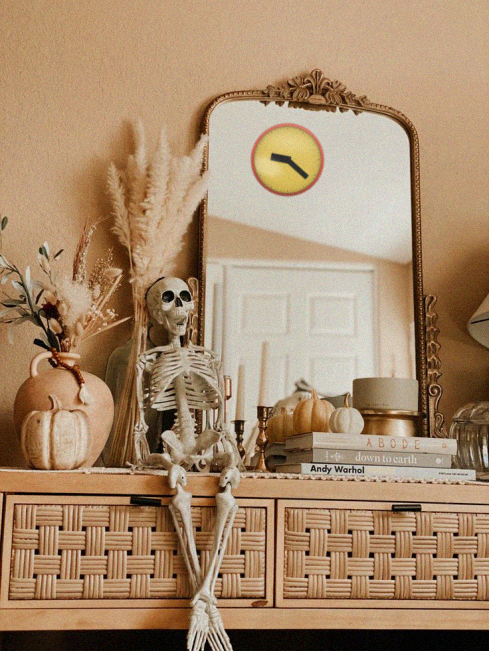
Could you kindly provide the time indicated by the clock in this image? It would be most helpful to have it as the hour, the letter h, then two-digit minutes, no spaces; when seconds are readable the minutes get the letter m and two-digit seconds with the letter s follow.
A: 9h22
